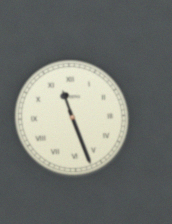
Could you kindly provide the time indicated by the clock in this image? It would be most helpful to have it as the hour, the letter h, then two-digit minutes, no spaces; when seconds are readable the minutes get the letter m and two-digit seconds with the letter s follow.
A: 11h27
